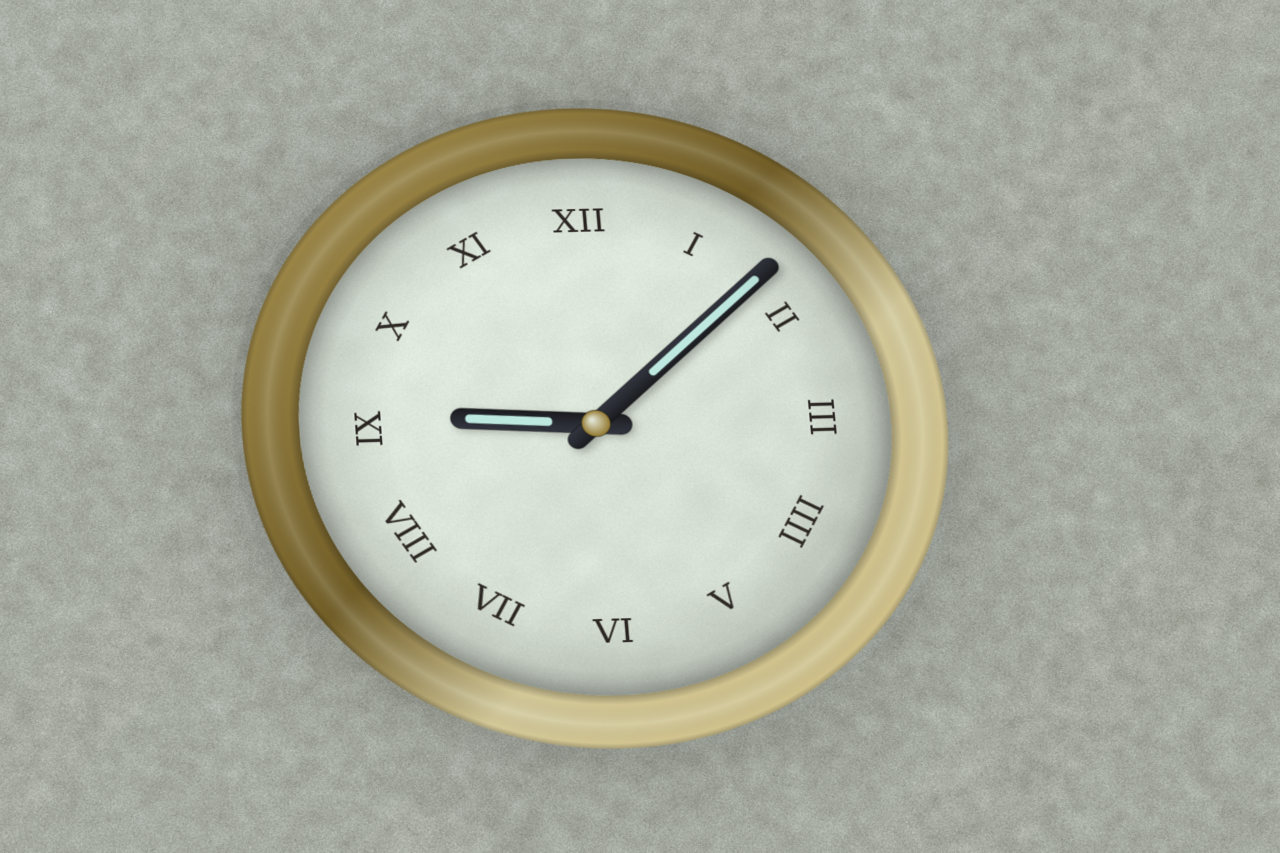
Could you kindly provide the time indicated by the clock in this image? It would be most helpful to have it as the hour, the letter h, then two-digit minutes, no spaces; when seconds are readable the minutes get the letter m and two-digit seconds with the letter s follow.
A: 9h08
